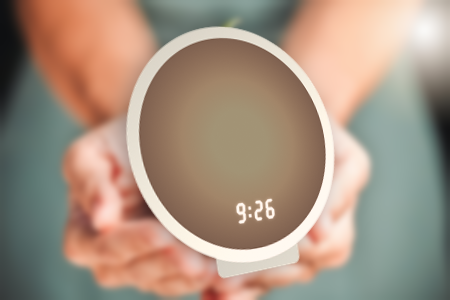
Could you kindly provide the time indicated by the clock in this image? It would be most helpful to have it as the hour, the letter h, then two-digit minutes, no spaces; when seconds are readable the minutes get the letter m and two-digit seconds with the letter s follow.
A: 9h26
